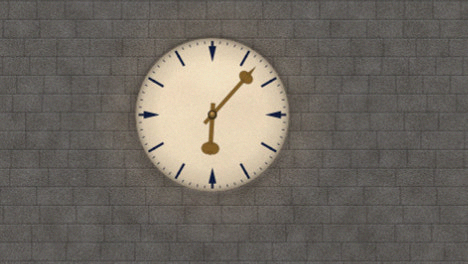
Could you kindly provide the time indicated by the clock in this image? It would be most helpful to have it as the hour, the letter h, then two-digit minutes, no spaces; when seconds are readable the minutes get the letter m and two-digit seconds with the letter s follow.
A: 6h07
